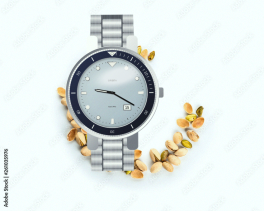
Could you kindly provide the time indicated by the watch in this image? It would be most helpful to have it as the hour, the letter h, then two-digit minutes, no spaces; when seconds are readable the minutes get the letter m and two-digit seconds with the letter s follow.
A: 9h20
